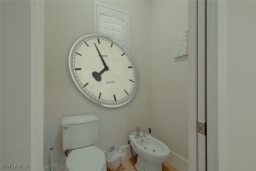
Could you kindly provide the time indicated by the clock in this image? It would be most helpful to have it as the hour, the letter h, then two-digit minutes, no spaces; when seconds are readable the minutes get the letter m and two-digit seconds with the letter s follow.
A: 7h58
